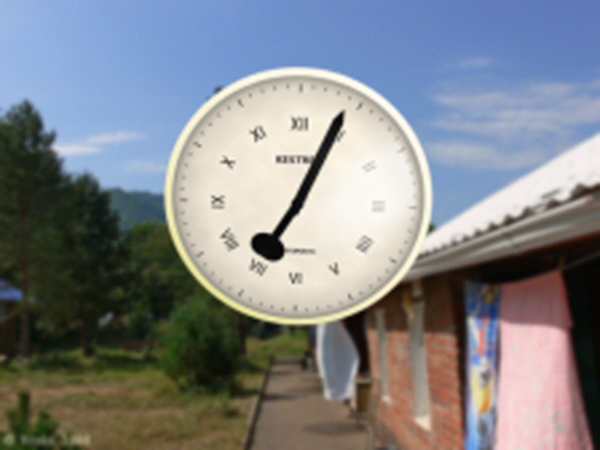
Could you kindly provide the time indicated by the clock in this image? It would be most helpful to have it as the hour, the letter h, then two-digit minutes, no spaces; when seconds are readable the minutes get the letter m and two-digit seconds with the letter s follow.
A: 7h04
